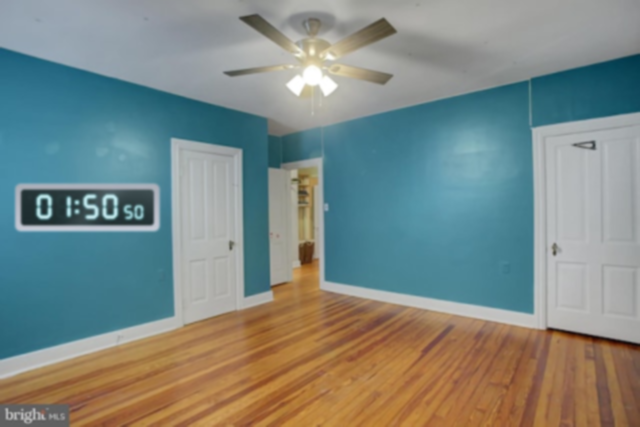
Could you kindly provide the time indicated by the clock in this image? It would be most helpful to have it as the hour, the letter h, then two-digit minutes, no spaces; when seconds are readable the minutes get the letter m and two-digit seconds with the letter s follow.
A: 1h50m50s
